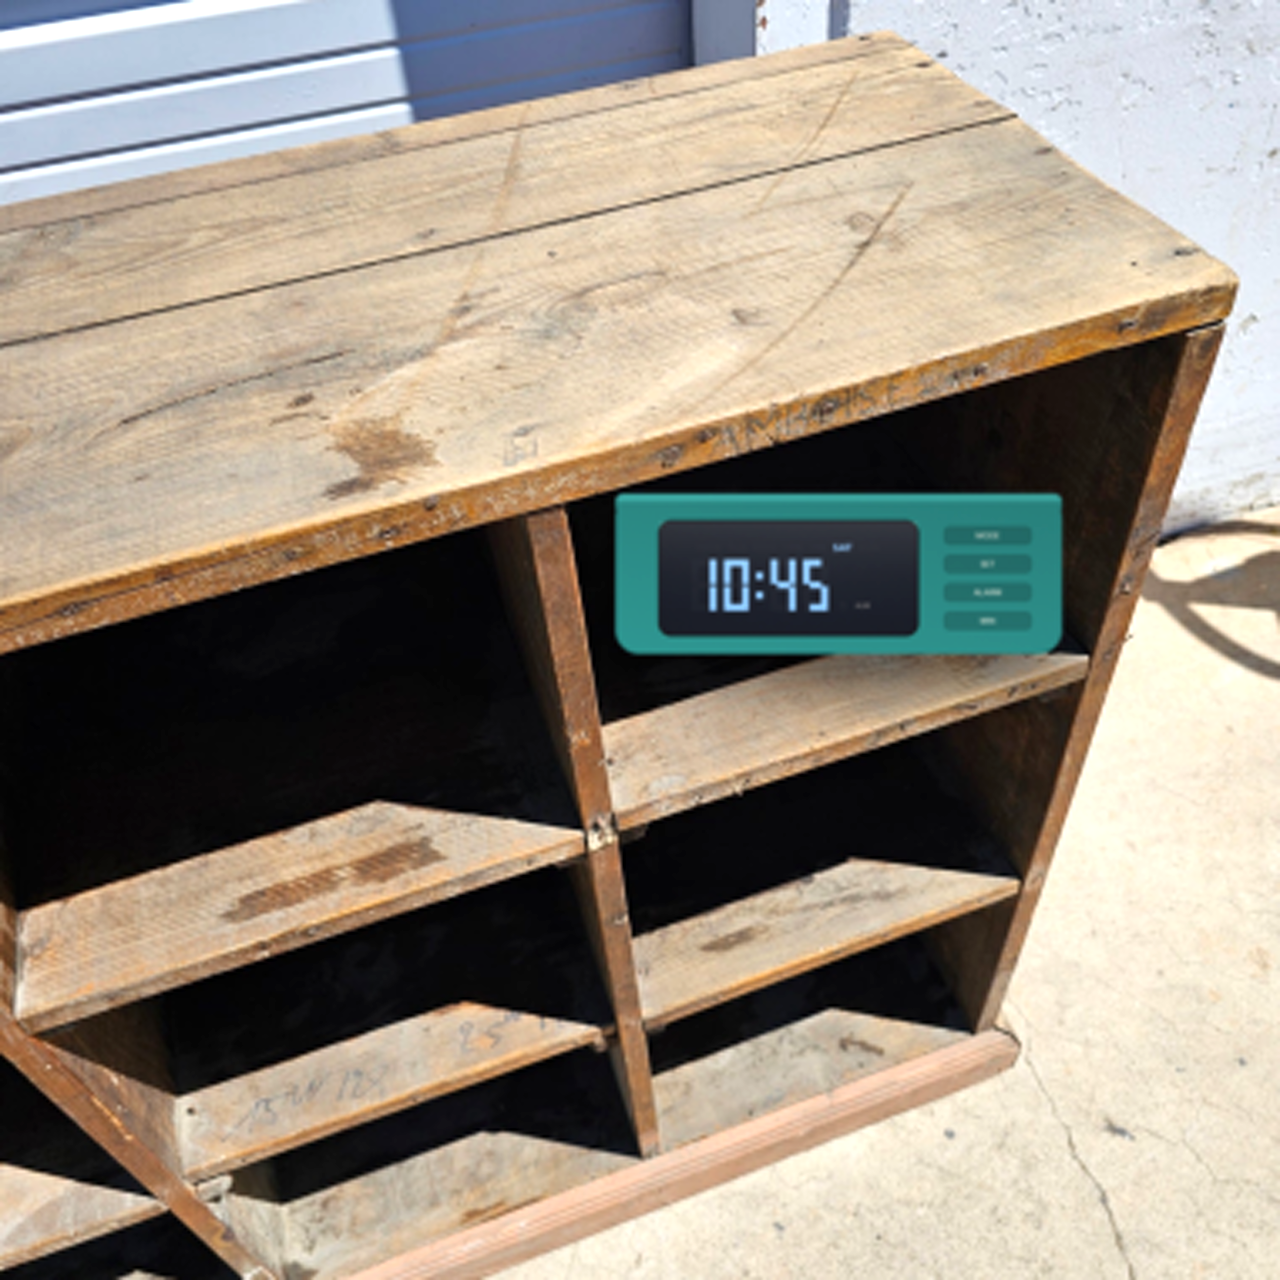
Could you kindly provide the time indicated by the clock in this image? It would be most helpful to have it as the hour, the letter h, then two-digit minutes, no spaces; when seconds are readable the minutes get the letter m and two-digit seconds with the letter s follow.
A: 10h45
